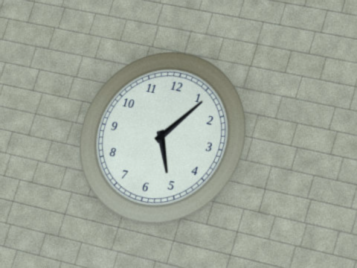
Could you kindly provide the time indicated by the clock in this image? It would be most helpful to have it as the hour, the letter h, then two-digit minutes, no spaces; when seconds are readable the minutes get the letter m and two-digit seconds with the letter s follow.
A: 5h06
